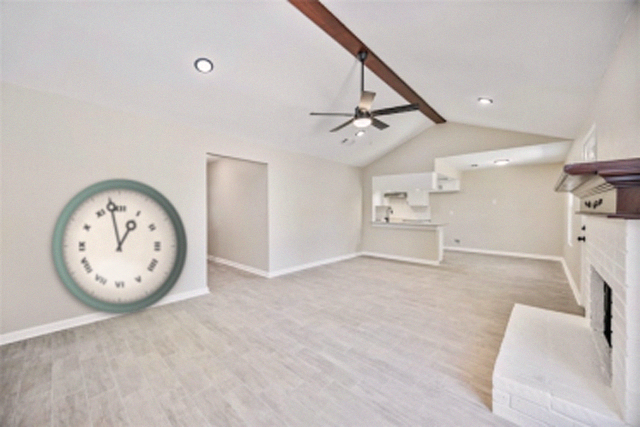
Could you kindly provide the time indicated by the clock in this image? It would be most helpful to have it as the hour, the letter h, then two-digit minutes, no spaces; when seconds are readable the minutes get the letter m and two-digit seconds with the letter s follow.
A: 12h58
